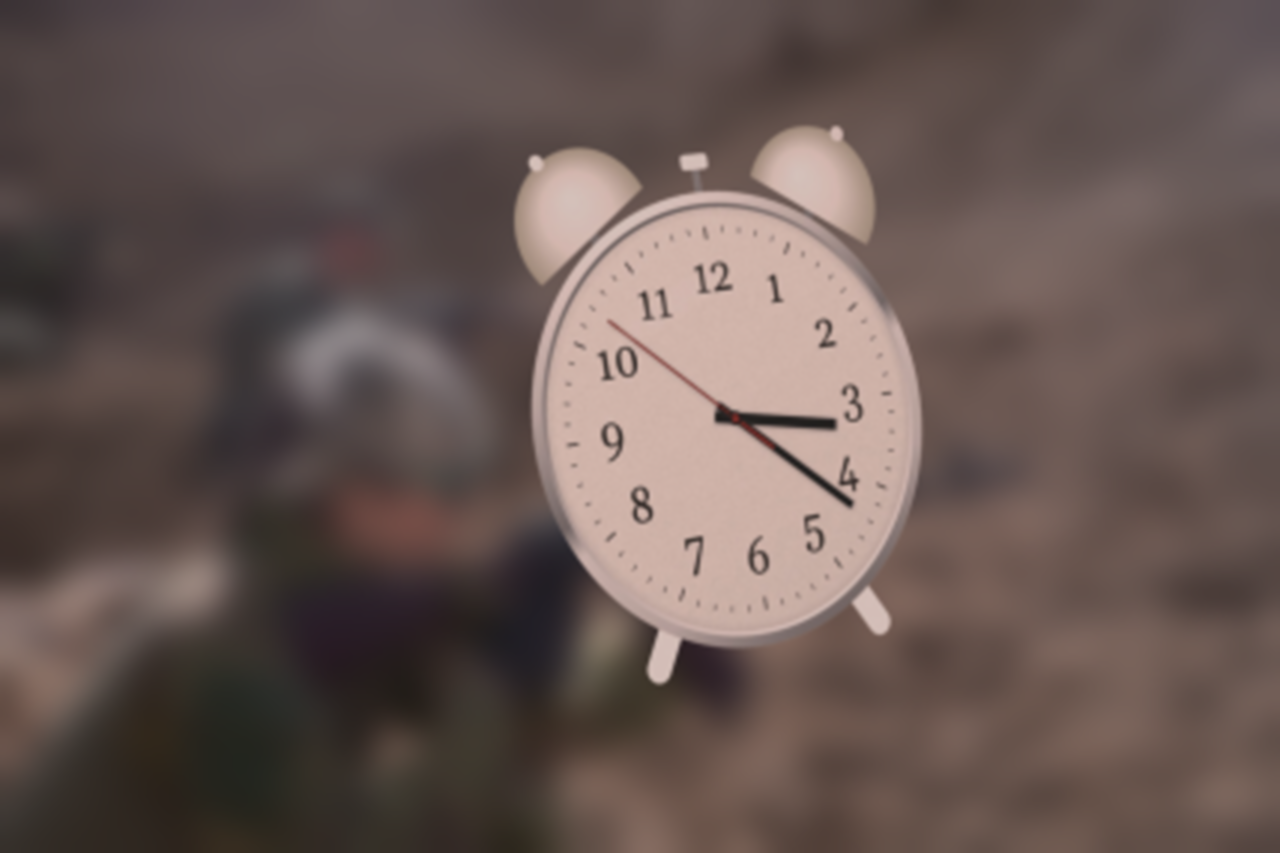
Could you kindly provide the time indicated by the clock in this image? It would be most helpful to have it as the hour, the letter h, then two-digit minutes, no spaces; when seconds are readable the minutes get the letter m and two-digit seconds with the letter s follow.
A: 3h21m52s
